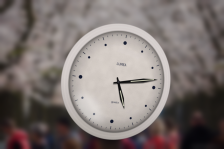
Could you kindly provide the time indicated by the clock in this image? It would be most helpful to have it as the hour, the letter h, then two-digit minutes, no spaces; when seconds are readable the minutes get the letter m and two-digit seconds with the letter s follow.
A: 5h13
